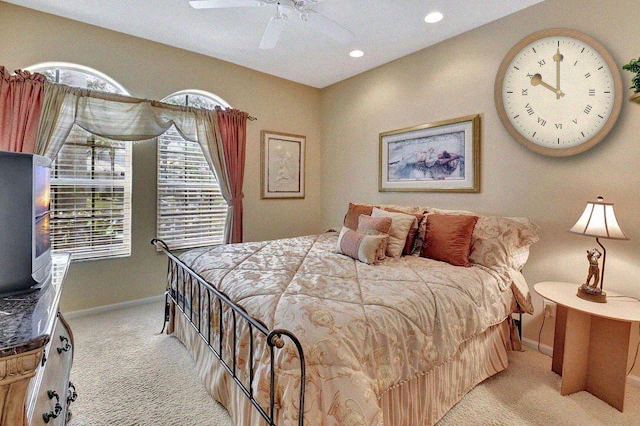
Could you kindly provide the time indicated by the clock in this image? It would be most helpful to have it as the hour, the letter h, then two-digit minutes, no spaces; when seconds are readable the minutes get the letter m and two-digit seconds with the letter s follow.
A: 10h00
